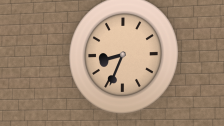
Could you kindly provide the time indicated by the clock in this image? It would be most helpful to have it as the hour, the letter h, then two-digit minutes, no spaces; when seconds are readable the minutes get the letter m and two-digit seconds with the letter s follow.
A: 8h34
